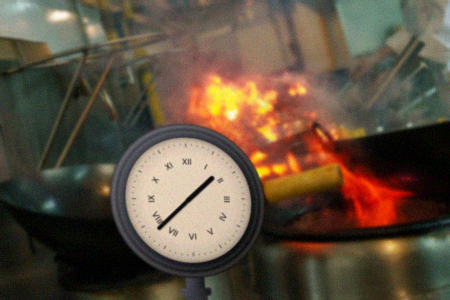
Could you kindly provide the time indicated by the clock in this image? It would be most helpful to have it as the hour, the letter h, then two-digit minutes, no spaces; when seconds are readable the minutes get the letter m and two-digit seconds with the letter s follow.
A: 1h38
